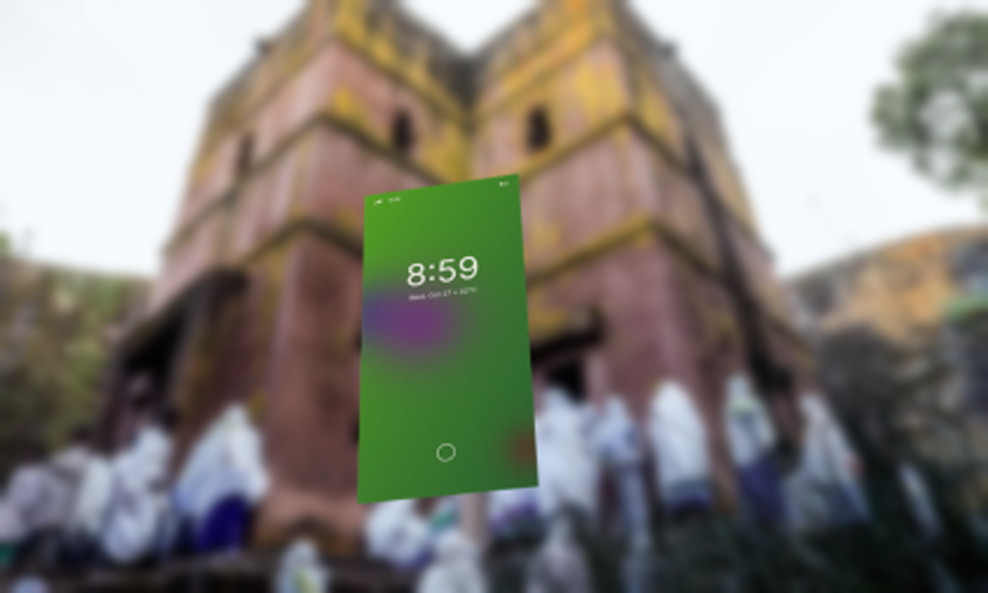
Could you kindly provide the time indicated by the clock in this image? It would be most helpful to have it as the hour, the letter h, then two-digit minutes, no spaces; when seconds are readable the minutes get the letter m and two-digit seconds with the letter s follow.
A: 8h59
